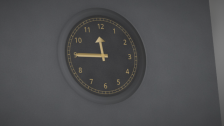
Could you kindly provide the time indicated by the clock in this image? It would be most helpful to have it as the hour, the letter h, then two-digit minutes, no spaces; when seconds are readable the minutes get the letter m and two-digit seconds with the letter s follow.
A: 11h45
